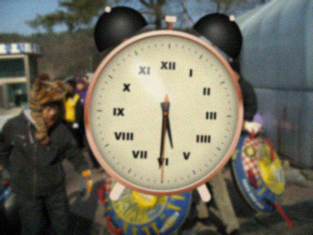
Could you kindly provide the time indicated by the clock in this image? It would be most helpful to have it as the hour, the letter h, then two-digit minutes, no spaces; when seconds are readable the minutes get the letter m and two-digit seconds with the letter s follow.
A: 5h30m30s
